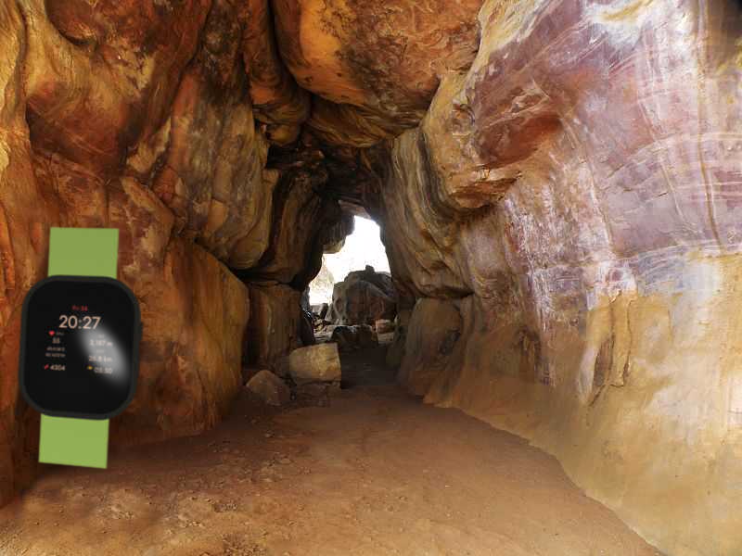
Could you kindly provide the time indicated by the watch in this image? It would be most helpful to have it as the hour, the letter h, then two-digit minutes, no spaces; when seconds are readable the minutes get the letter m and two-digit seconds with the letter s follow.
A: 20h27
